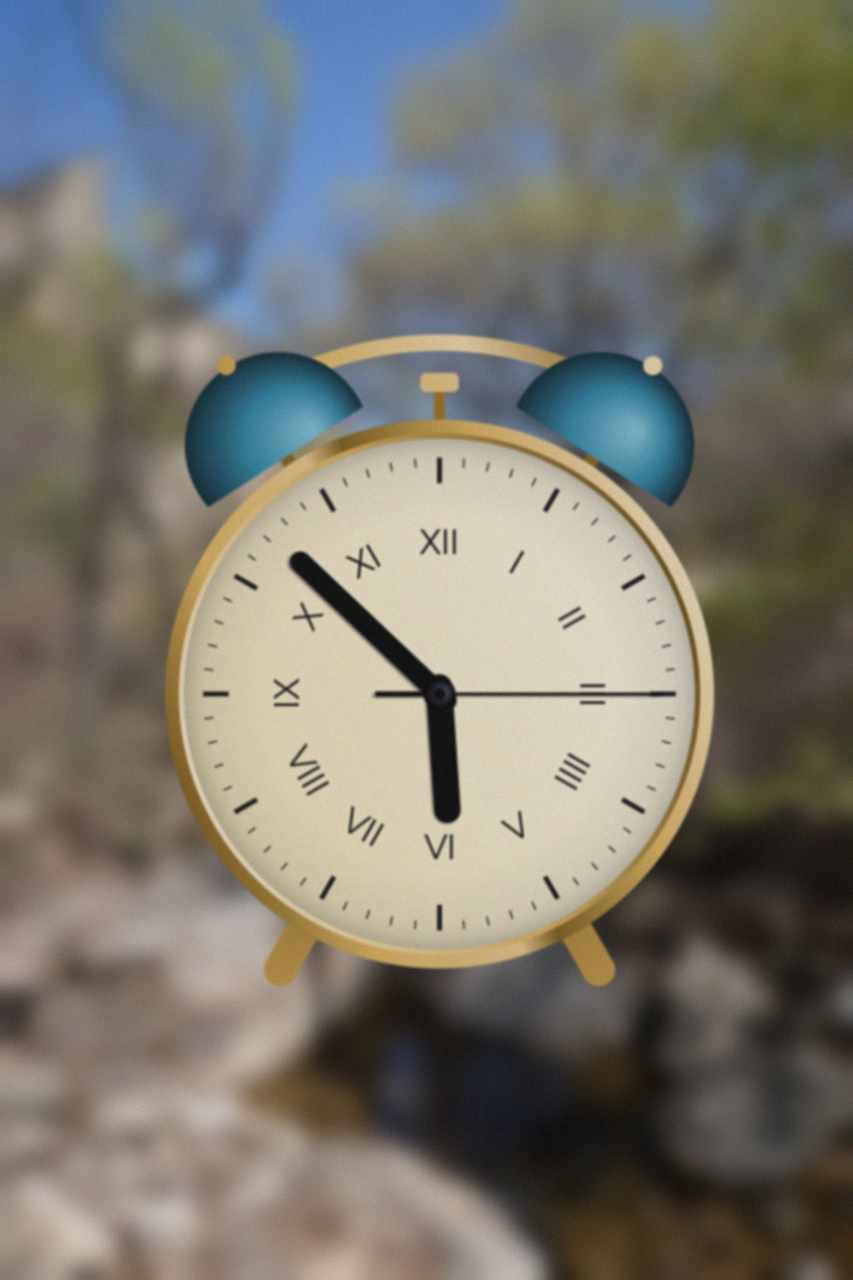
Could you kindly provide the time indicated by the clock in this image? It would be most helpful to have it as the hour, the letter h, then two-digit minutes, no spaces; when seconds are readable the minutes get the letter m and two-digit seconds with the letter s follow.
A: 5h52m15s
